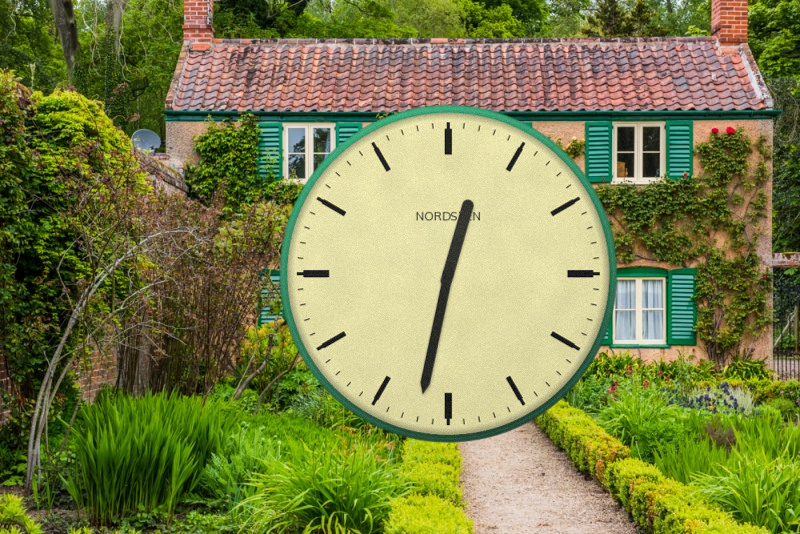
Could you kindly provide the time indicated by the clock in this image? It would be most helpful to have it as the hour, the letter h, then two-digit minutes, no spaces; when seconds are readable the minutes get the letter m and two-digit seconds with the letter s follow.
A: 12h32
